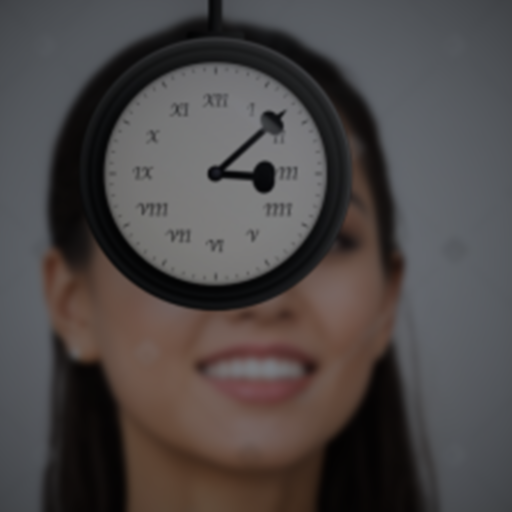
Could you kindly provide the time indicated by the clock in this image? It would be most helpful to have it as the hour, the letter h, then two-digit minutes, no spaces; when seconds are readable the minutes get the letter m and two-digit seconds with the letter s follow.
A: 3h08
